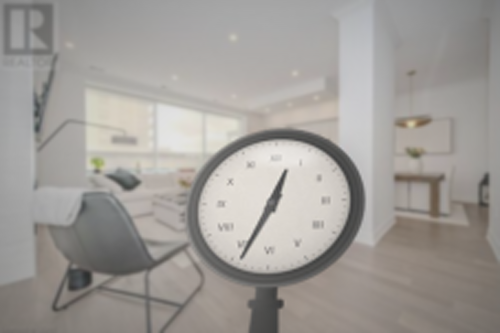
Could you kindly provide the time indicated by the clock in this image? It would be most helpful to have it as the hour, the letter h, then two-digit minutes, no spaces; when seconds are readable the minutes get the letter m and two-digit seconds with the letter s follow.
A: 12h34
